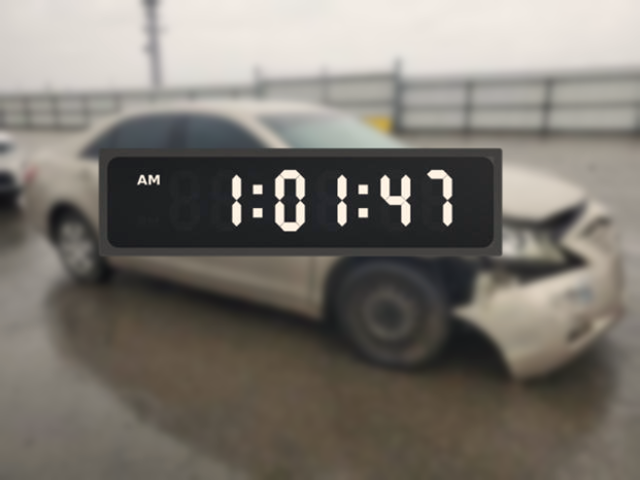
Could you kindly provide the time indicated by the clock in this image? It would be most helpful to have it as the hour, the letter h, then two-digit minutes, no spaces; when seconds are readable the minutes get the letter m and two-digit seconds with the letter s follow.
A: 1h01m47s
